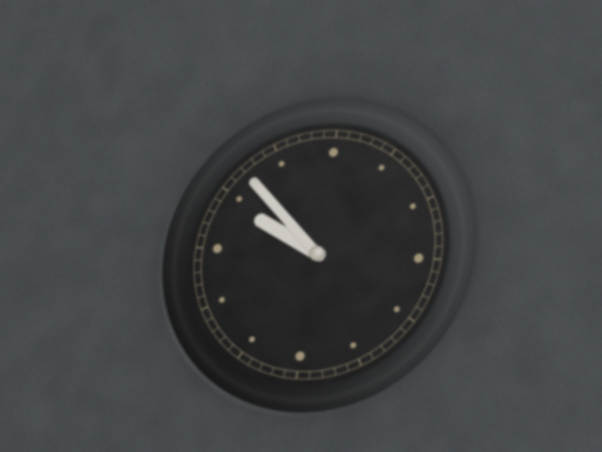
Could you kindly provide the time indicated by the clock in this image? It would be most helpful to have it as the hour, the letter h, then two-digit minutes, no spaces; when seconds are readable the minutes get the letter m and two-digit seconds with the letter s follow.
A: 9h52
